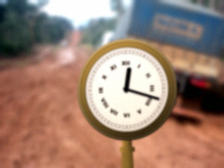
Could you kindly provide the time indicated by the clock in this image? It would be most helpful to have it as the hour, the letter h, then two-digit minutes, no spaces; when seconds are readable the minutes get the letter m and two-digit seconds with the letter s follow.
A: 12h18
